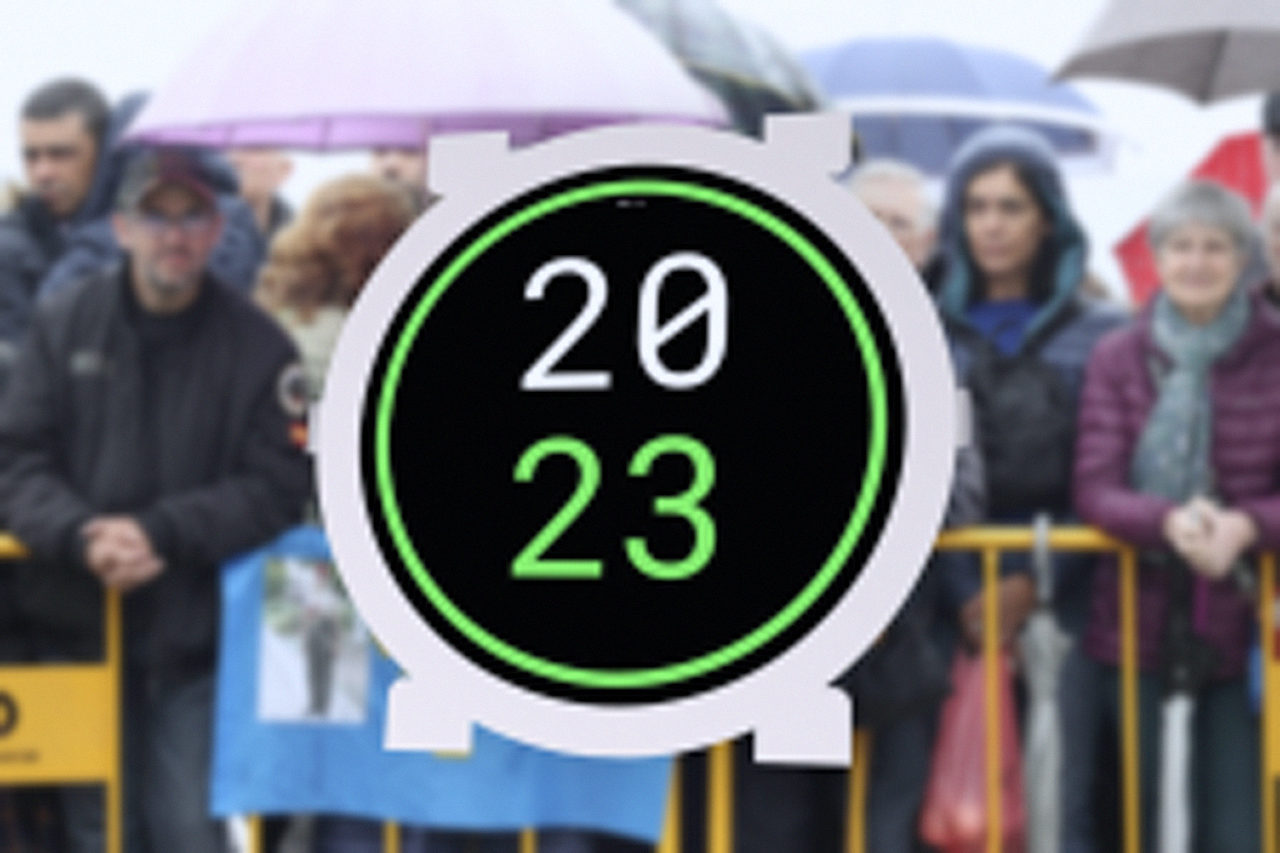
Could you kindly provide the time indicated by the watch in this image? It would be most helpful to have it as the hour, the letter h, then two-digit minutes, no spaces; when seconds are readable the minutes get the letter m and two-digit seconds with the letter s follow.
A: 20h23
